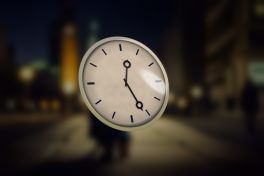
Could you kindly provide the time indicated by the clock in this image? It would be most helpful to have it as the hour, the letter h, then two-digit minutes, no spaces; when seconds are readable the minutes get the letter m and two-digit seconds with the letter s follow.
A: 12h26
